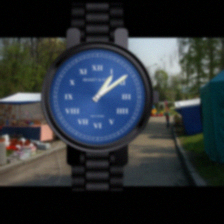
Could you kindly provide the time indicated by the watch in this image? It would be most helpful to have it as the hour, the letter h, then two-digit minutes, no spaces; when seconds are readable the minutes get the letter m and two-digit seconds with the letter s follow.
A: 1h09
